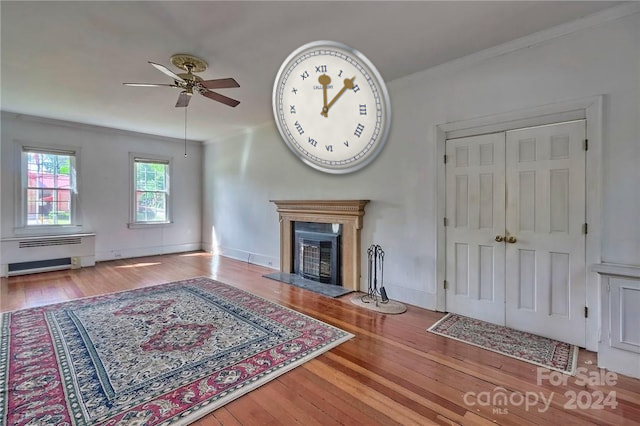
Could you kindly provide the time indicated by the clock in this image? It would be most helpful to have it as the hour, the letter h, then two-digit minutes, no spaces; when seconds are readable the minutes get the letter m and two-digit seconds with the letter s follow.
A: 12h08
